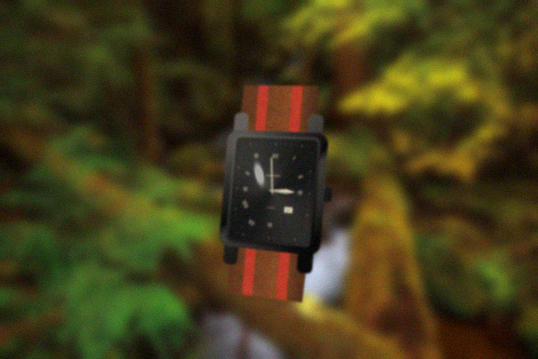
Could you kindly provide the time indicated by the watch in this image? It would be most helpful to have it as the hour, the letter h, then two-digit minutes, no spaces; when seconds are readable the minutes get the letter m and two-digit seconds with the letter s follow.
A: 2h59
